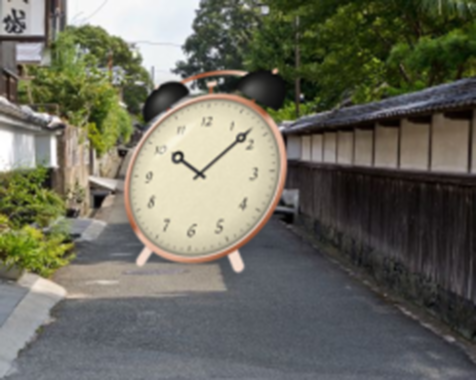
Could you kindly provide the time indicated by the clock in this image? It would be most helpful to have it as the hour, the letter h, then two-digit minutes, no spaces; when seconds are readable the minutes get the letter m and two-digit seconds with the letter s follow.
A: 10h08
